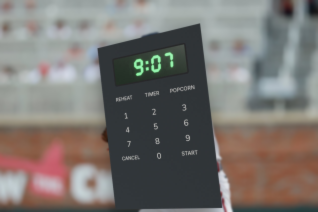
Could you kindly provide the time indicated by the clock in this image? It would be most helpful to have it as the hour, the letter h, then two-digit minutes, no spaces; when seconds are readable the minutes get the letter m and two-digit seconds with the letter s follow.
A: 9h07
